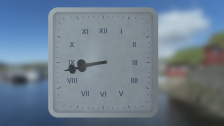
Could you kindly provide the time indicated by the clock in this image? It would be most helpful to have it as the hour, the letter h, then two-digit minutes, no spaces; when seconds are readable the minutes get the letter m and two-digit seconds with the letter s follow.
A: 8h43
